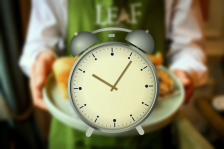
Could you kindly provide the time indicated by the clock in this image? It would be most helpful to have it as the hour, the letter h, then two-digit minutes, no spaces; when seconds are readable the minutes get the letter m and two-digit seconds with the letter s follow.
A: 10h06
